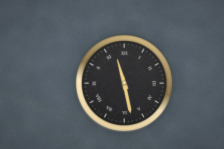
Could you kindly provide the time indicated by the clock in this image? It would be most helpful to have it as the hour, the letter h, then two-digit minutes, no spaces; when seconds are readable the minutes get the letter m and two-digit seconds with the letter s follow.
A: 11h28
